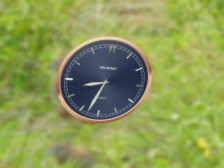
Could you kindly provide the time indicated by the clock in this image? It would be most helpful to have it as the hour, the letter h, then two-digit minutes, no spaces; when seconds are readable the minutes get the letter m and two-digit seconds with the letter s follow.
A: 8h33
